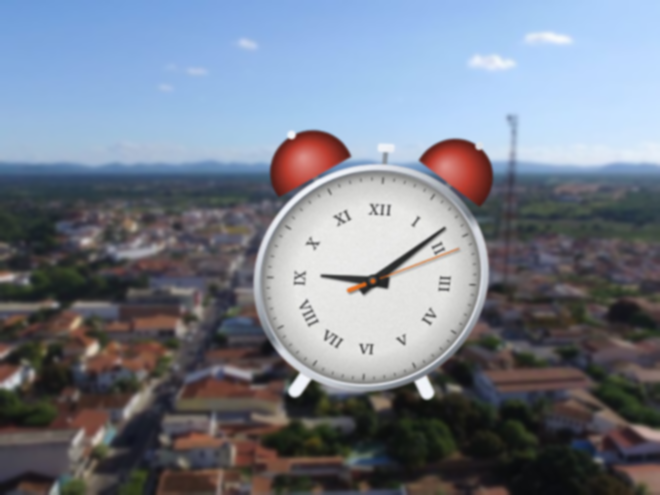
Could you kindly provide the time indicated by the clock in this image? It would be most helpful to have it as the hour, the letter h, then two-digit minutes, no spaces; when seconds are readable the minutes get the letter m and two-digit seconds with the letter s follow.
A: 9h08m11s
